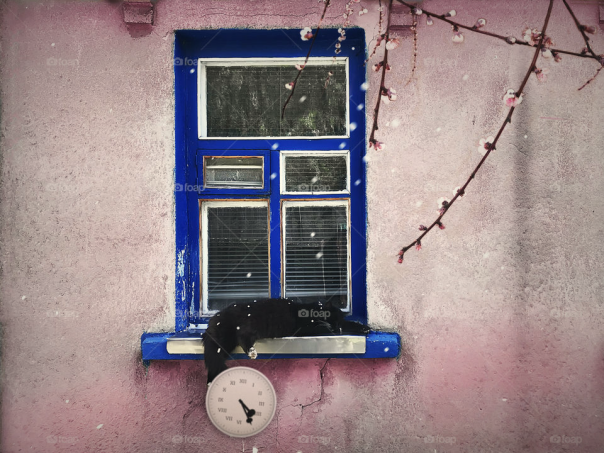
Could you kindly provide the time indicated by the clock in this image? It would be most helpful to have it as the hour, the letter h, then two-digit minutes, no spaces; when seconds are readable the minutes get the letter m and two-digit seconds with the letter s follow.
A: 4h25
